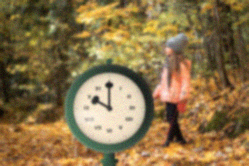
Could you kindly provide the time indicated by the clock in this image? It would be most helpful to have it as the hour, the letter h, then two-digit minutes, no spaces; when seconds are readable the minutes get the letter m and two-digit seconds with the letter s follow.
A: 10h00
